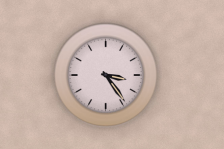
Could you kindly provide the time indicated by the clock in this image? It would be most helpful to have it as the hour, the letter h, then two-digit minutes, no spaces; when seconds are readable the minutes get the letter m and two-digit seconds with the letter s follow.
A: 3h24
